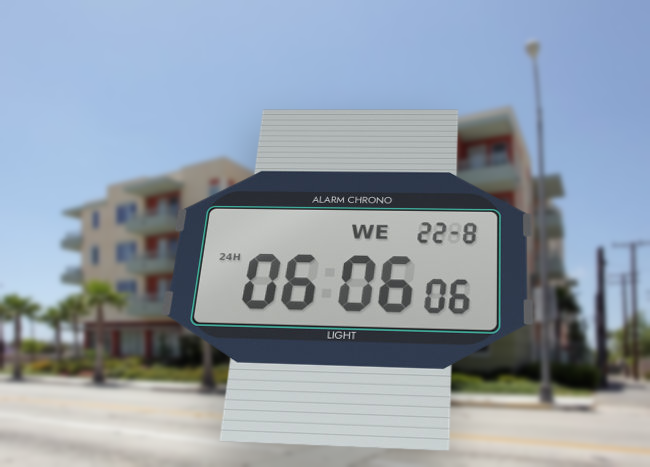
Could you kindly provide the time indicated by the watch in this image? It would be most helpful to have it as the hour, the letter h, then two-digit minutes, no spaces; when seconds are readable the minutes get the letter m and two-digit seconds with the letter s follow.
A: 6h06m06s
